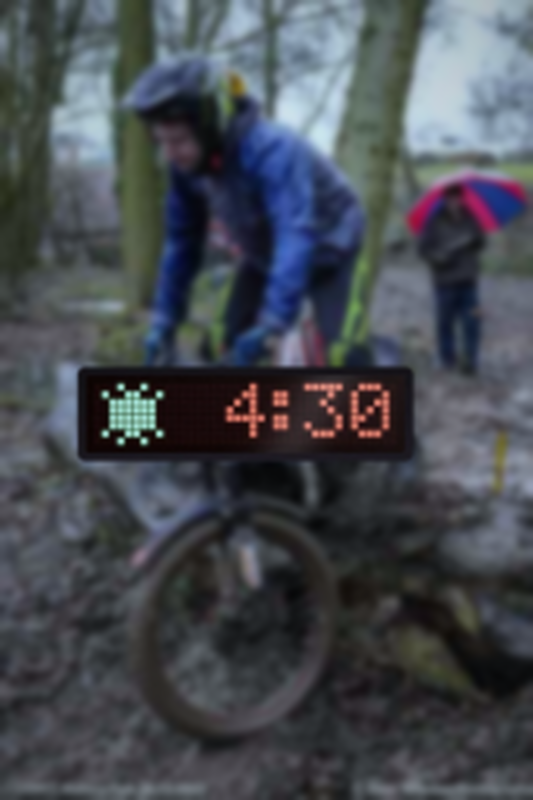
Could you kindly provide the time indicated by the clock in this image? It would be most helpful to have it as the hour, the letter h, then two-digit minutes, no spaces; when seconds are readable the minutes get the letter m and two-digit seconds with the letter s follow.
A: 4h30
